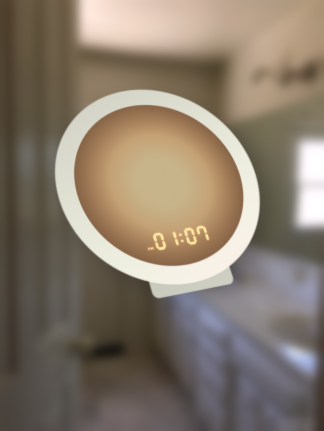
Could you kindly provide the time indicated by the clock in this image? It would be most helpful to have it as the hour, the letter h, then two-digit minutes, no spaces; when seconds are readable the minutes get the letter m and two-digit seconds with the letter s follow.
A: 1h07
